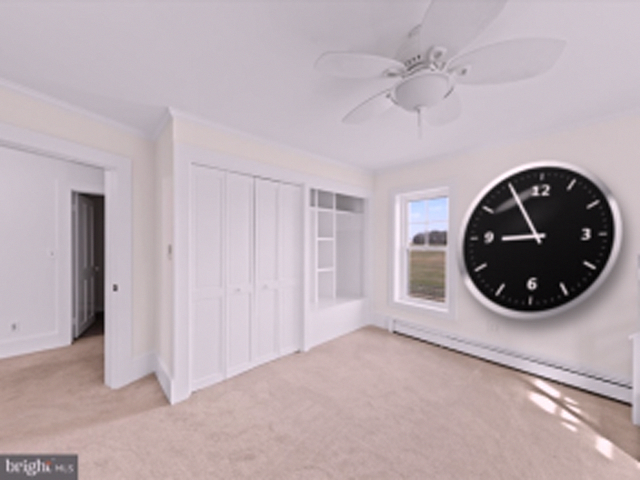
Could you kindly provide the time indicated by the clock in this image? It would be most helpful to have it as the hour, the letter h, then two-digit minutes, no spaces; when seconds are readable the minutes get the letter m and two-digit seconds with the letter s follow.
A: 8h55
